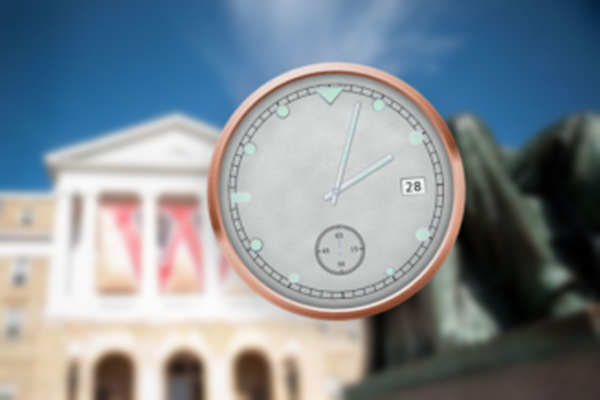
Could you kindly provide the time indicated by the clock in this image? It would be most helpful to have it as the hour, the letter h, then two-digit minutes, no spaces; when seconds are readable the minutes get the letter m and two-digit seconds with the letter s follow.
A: 2h03
